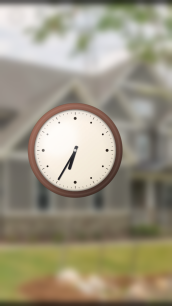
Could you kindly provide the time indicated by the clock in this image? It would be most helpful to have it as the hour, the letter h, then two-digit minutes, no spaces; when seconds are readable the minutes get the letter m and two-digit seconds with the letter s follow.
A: 6h35
